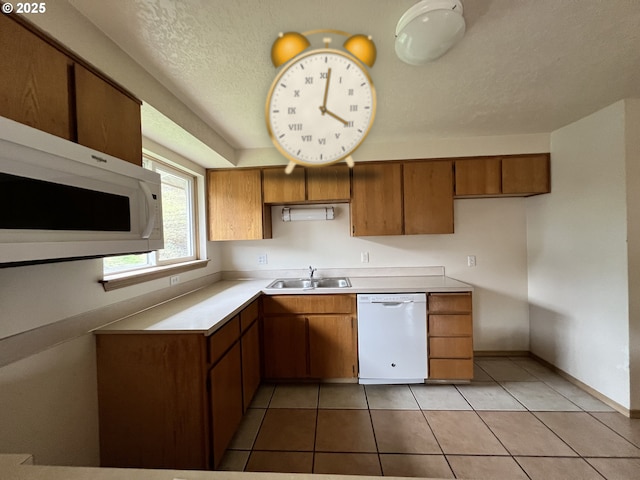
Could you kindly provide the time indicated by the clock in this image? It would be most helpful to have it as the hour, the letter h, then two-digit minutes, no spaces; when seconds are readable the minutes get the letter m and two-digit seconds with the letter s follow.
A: 4h01
